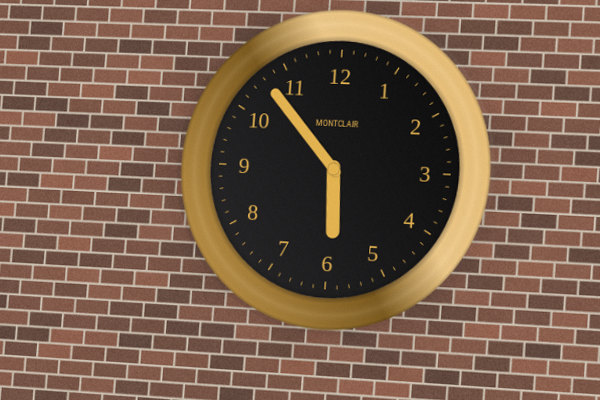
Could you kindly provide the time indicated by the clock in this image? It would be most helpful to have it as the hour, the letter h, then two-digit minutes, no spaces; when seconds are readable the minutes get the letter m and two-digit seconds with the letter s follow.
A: 5h53
